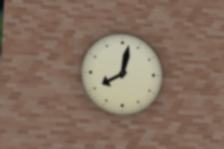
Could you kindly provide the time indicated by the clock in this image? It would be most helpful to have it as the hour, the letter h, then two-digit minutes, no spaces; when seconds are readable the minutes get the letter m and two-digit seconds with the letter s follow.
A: 8h02
